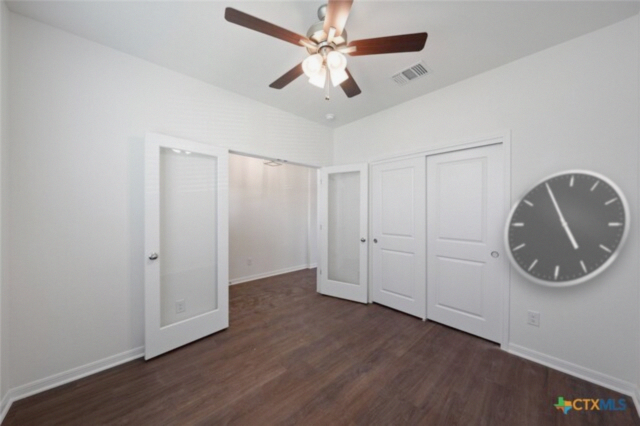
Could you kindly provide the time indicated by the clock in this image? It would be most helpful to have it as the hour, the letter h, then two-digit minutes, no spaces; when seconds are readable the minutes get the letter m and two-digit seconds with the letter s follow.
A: 4h55
